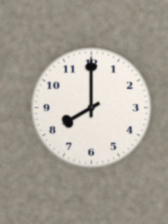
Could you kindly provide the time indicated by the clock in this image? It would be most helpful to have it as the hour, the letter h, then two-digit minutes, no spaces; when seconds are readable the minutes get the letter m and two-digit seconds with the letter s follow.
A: 8h00
